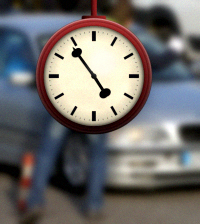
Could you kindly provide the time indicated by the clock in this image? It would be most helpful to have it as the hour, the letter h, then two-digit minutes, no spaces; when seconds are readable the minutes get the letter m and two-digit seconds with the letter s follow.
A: 4h54
